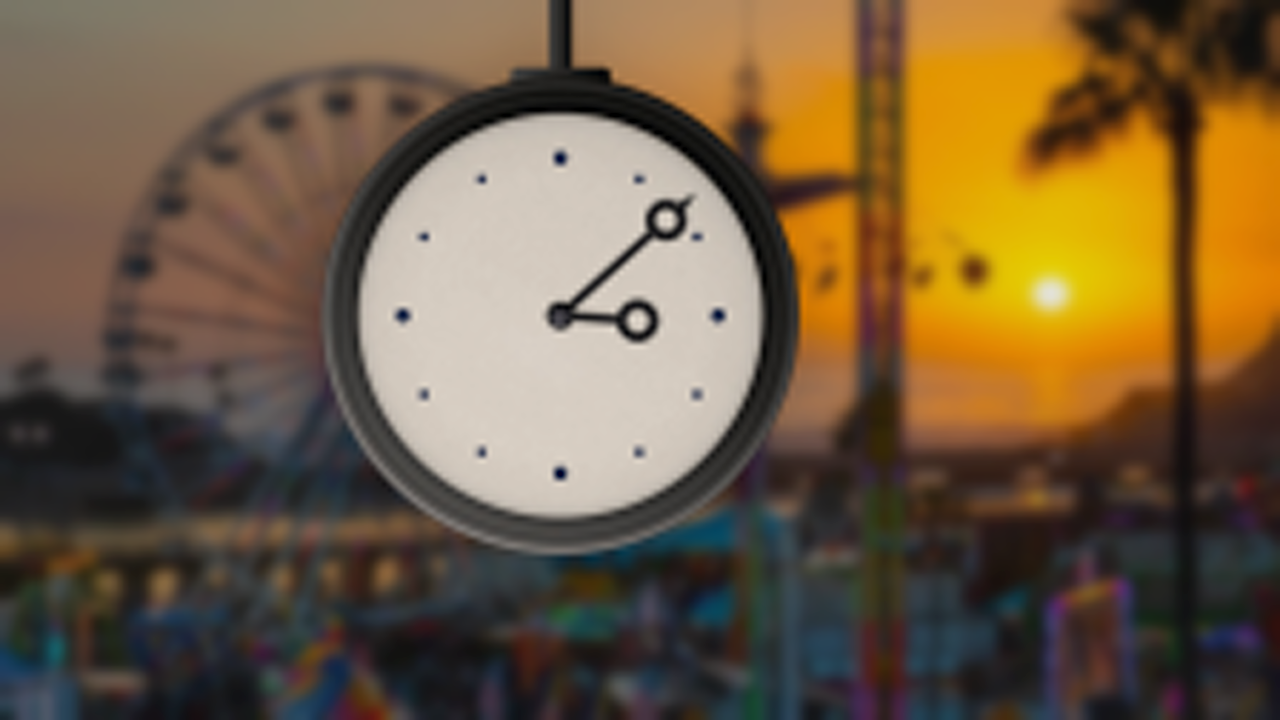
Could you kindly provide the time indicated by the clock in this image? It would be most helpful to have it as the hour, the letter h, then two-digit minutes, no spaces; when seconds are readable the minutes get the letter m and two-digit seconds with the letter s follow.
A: 3h08
